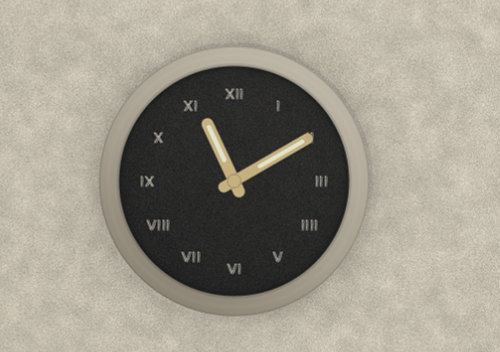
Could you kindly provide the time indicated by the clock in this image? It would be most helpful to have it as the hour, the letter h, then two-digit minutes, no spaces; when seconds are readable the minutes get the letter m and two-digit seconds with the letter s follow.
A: 11h10
